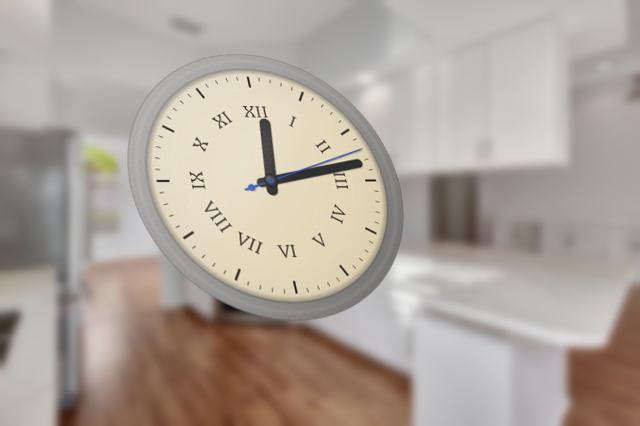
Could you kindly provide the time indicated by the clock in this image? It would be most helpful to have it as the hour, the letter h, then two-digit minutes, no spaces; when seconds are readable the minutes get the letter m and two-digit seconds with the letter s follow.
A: 12h13m12s
